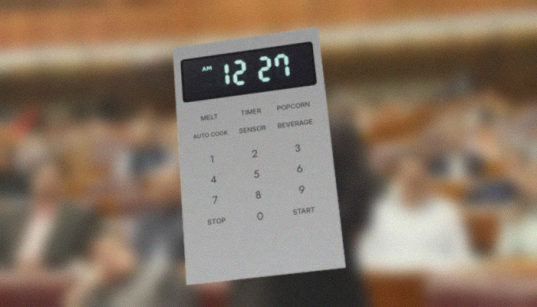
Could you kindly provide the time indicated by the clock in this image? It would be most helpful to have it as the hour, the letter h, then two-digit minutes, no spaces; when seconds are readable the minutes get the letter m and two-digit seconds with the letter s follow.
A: 12h27
